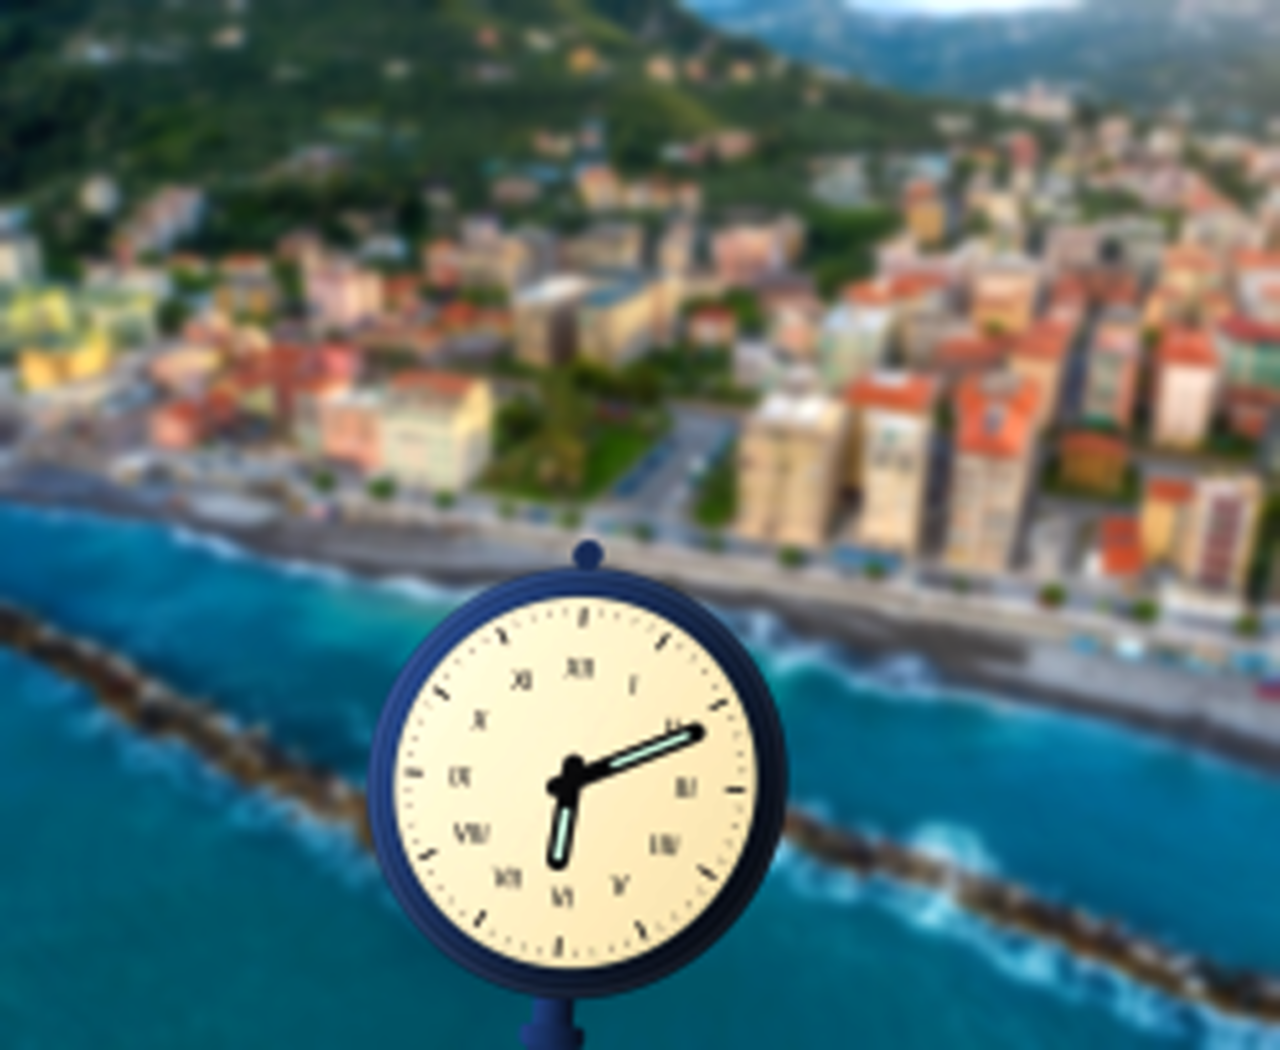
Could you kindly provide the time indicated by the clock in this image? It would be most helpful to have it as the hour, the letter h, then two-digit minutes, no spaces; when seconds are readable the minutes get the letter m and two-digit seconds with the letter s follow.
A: 6h11
